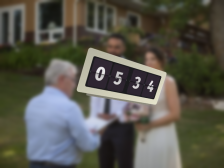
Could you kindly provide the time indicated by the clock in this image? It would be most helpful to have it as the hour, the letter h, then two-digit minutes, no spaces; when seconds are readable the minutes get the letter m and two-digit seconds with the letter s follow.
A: 5h34
